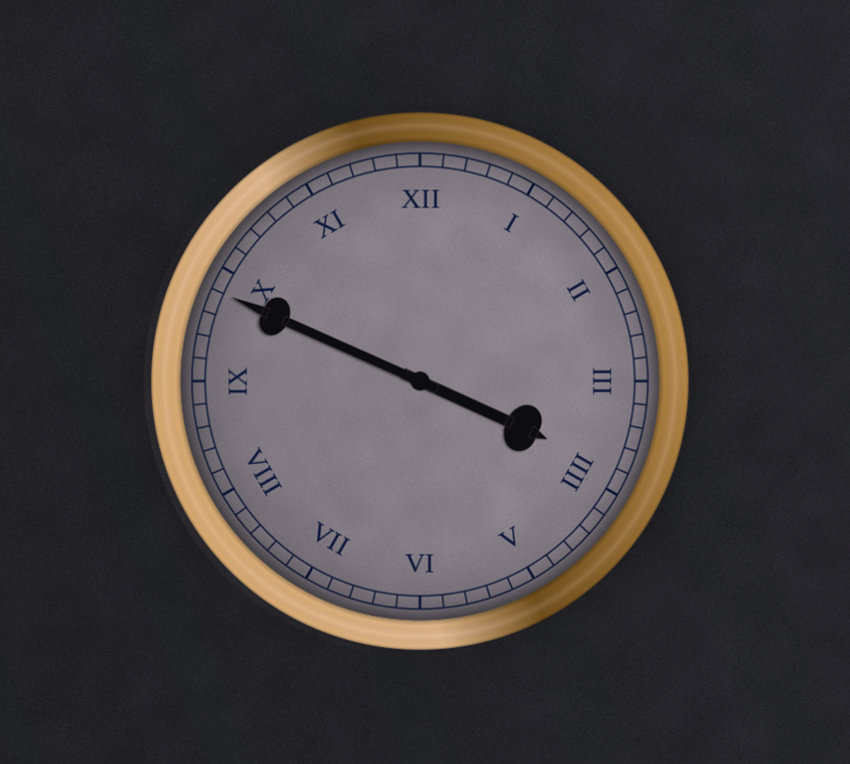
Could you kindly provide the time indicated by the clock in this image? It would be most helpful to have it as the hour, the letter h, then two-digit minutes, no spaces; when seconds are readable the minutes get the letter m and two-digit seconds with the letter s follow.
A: 3h49
